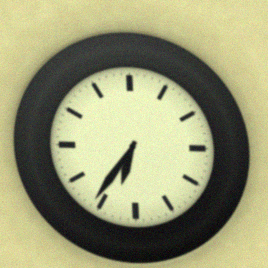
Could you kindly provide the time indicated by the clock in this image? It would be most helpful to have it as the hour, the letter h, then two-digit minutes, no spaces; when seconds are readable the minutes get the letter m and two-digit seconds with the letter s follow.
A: 6h36
